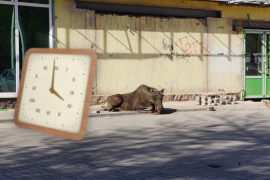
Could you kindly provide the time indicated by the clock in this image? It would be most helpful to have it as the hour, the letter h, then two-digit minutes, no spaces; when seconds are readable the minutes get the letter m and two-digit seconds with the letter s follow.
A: 3h59
